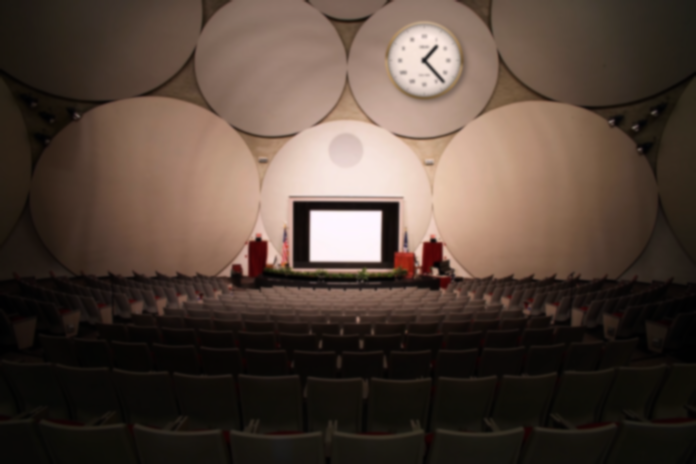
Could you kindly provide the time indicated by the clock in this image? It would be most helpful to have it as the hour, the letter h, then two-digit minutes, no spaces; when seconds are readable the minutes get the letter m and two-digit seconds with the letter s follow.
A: 1h23
